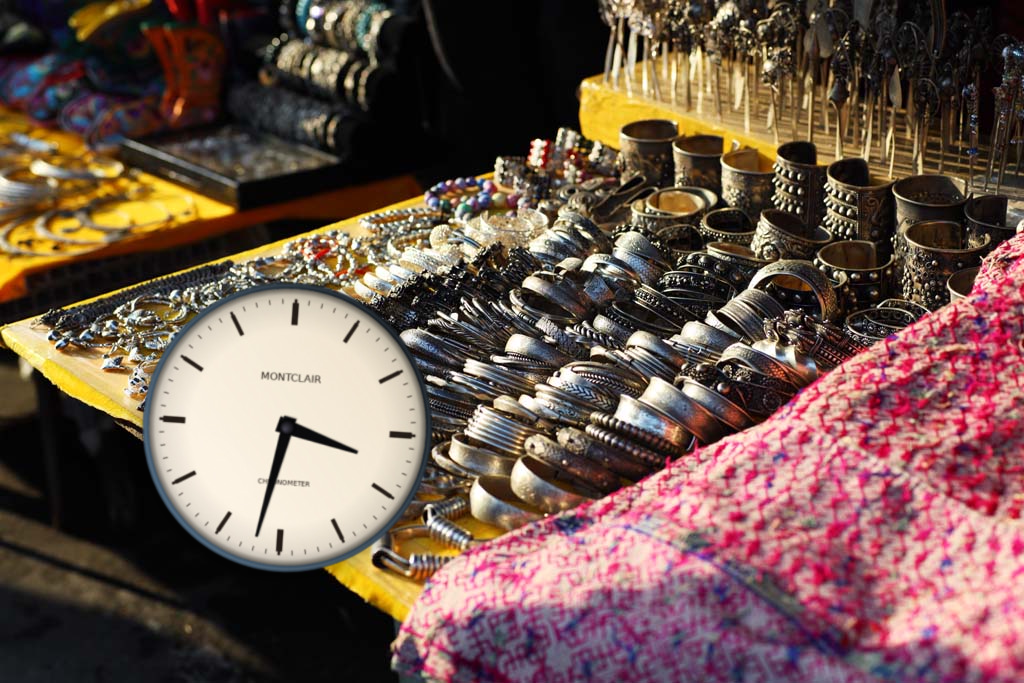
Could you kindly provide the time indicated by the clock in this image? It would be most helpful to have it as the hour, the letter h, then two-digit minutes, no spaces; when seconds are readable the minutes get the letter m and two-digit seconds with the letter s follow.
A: 3h32
